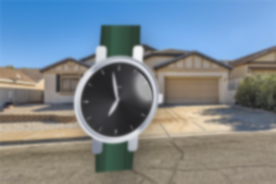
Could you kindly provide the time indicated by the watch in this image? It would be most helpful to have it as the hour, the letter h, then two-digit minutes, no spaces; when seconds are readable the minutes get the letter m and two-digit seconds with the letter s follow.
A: 6h58
